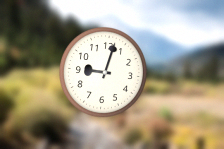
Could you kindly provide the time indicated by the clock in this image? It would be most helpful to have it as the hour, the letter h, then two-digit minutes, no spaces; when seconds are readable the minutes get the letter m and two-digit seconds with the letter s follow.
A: 9h02
